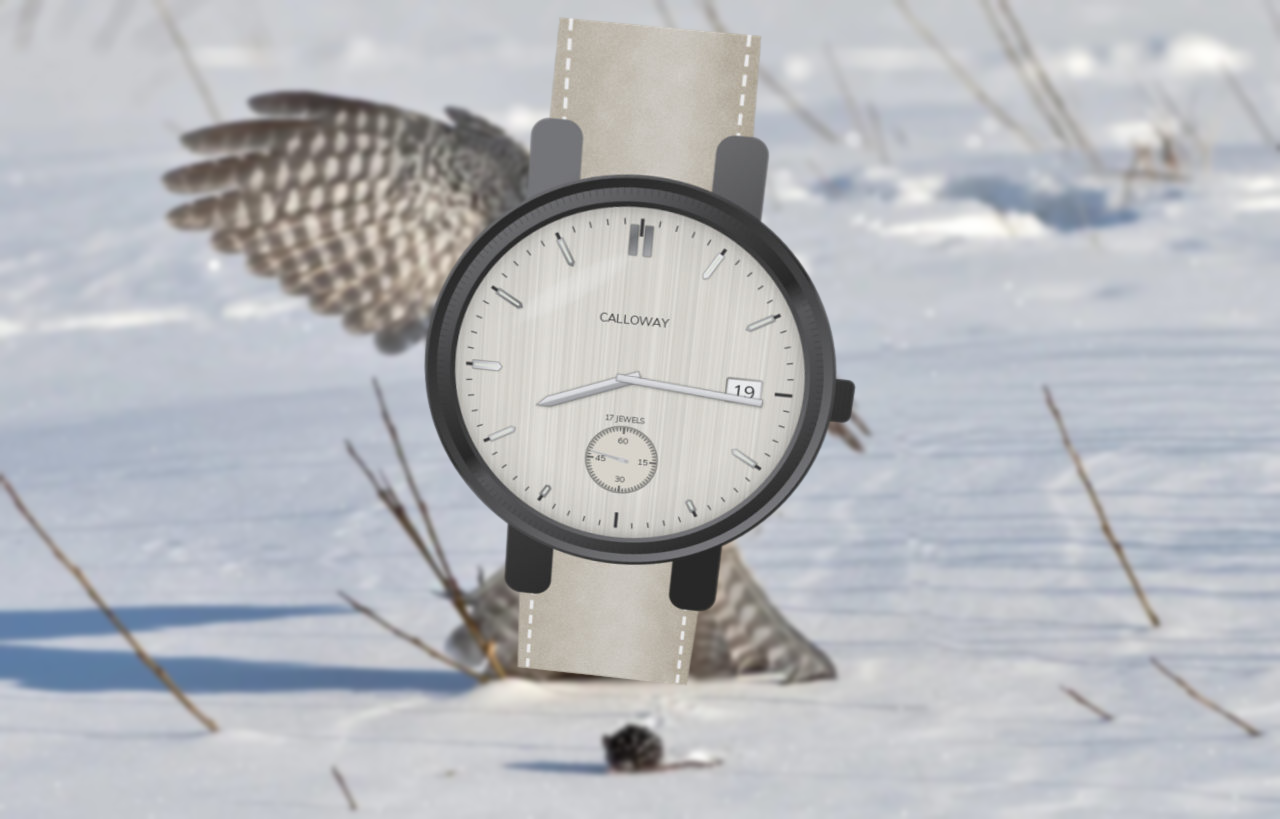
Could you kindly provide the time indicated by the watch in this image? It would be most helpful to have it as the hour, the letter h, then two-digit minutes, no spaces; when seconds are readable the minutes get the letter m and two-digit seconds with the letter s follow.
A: 8h15m47s
